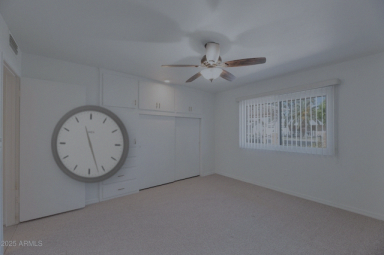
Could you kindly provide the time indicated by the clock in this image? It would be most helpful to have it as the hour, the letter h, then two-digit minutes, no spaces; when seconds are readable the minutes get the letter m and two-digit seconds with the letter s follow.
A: 11h27
